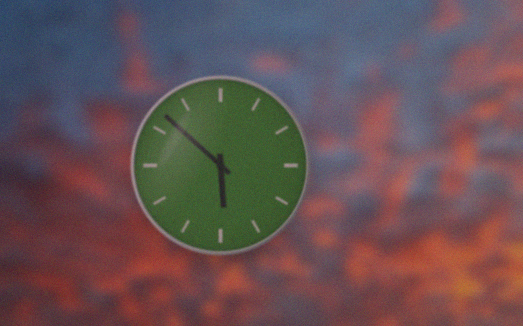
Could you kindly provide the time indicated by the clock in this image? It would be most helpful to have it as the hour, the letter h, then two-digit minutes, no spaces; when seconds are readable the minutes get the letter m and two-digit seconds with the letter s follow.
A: 5h52
